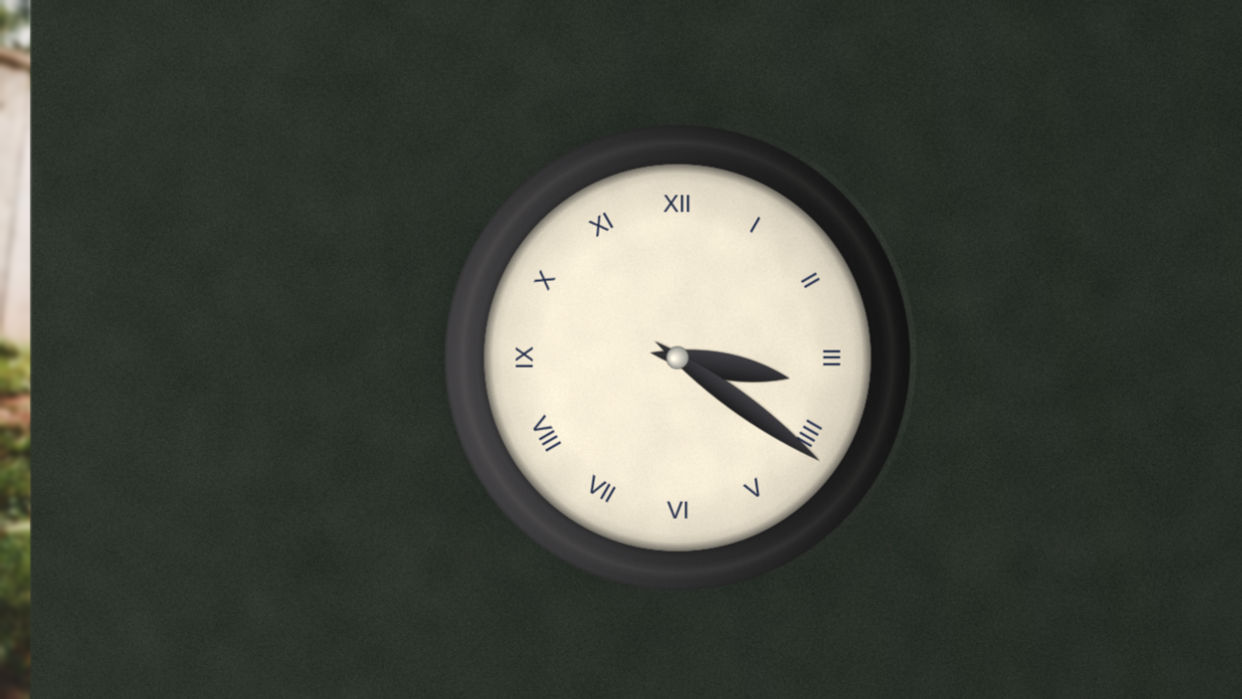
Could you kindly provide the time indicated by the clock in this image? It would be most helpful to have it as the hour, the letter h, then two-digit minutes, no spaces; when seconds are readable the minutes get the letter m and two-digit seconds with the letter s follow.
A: 3h21
